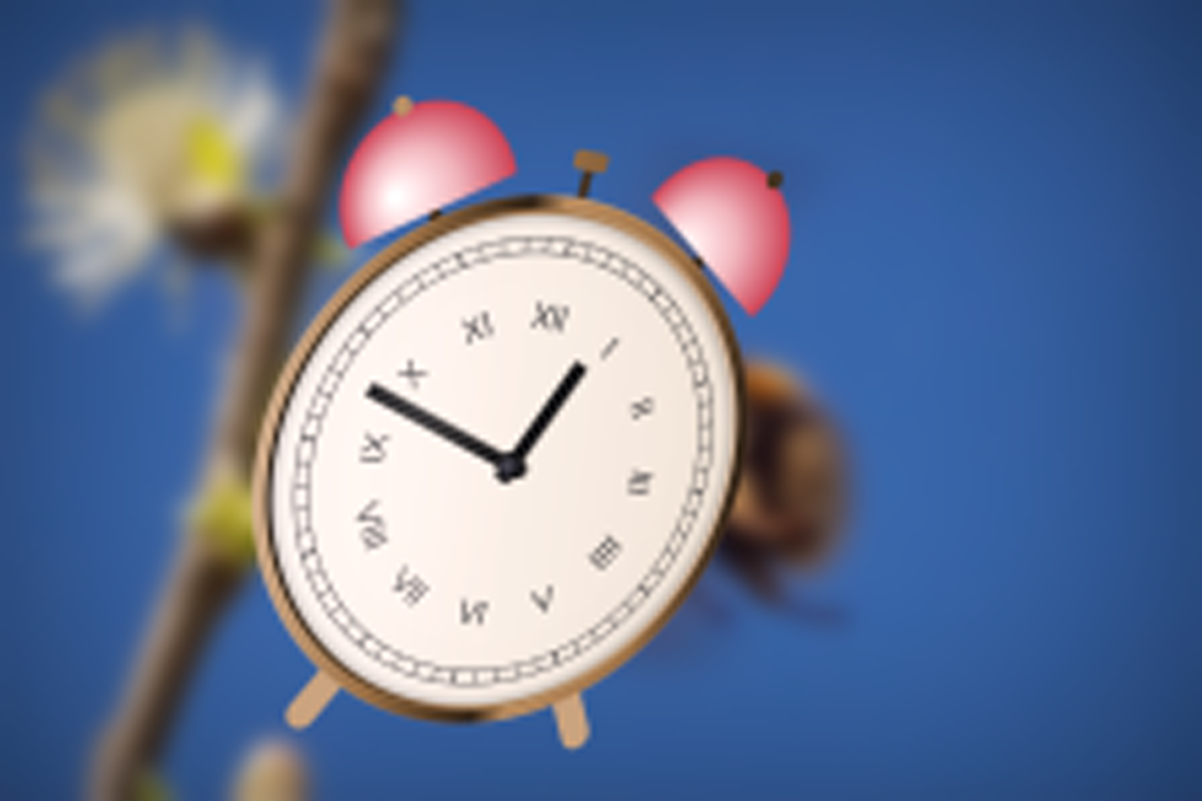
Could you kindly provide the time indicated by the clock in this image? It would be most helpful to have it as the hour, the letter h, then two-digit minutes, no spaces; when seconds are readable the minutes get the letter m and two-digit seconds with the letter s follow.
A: 12h48
